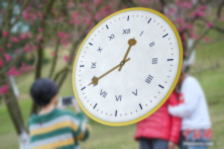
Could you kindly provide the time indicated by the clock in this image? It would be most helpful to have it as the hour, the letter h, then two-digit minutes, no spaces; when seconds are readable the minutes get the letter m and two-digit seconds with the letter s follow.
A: 12h40
